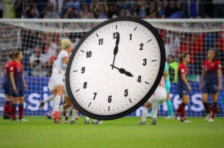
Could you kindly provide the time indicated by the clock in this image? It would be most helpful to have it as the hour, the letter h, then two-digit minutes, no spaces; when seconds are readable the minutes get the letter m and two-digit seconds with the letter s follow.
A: 4h01
